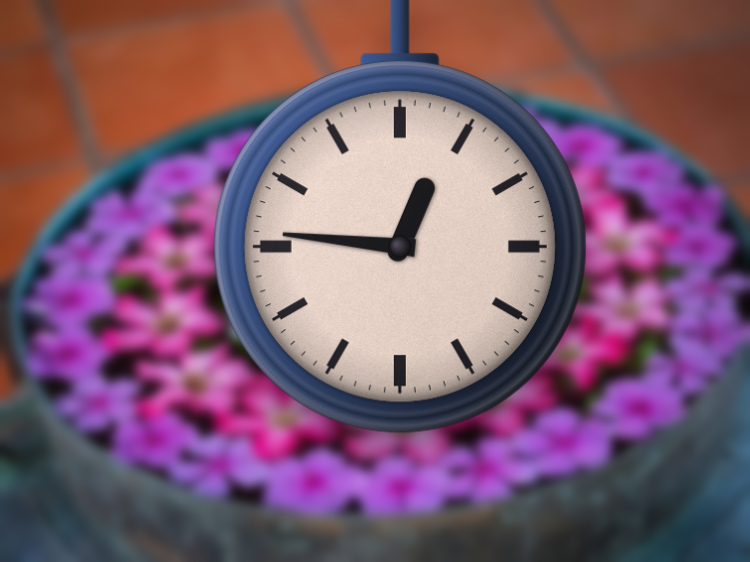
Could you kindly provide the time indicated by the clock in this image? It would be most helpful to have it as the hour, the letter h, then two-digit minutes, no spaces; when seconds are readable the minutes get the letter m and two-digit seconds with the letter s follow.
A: 12h46
